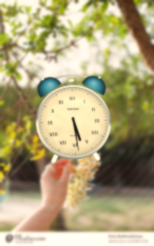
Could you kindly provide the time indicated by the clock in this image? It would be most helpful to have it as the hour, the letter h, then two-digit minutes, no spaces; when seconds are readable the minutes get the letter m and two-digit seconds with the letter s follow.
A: 5h29
